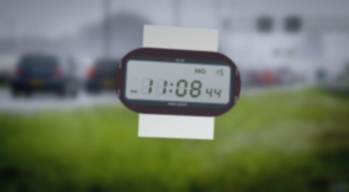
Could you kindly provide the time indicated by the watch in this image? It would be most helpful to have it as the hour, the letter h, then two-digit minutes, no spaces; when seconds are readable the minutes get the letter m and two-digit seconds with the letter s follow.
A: 11h08m44s
